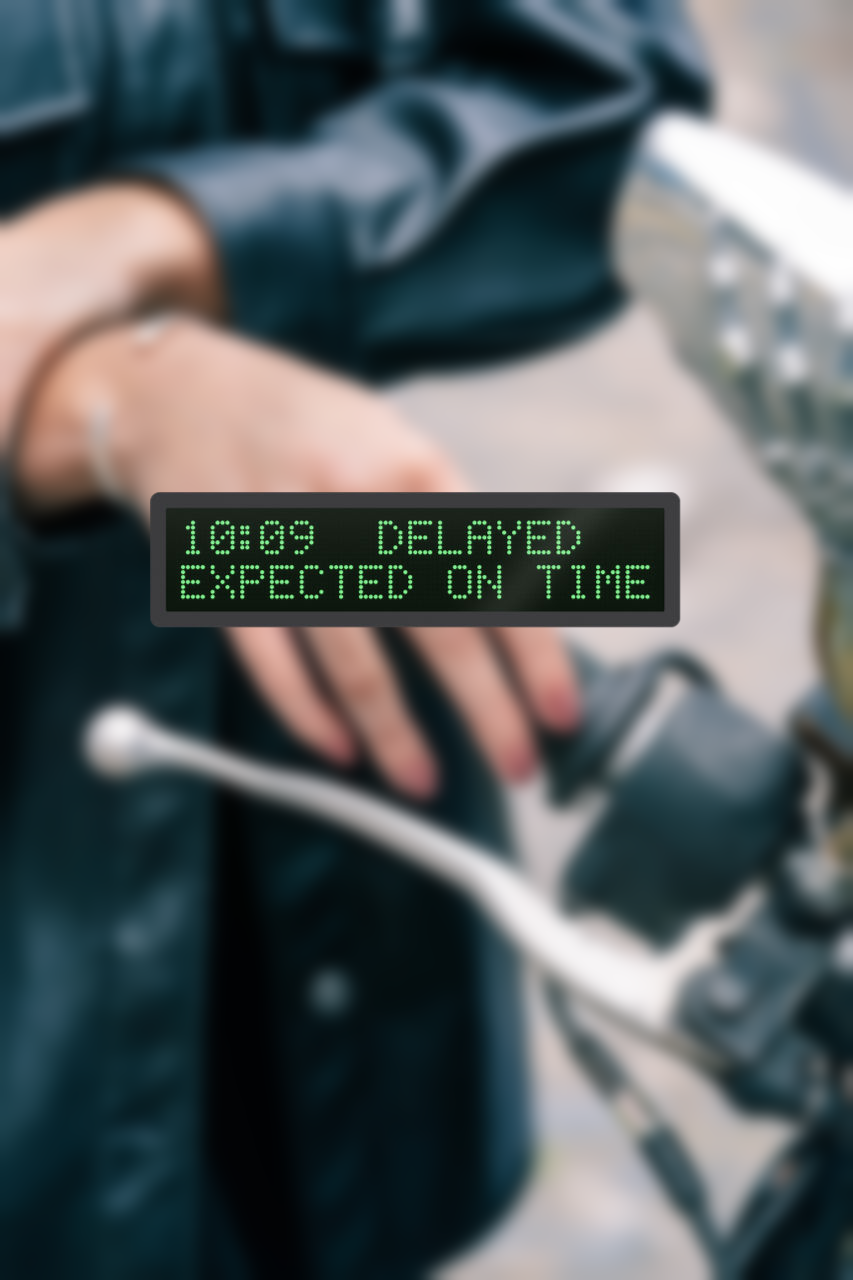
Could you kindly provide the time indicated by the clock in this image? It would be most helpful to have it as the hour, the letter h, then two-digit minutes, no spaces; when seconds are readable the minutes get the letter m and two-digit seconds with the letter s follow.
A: 10h09
